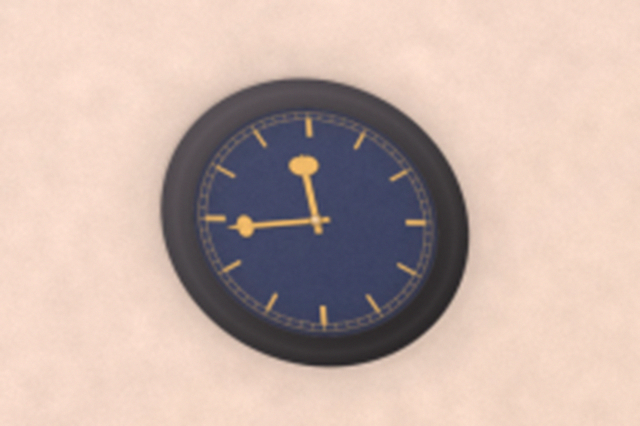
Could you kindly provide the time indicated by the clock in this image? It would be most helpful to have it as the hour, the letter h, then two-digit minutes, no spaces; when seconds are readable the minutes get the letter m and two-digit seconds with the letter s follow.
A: 11h44
